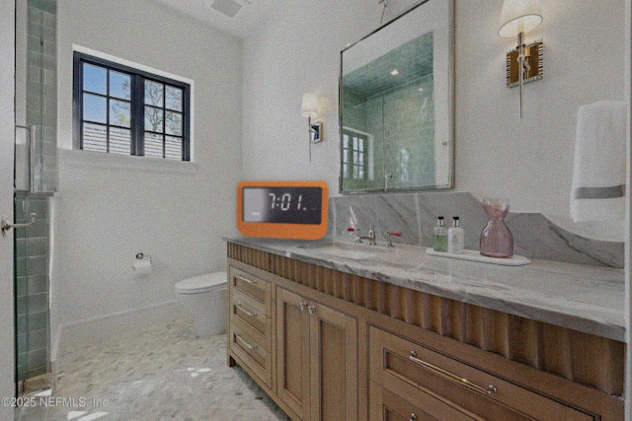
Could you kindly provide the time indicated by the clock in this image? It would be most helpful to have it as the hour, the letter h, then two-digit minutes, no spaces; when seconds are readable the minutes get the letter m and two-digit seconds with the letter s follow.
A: 7h01
